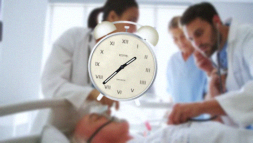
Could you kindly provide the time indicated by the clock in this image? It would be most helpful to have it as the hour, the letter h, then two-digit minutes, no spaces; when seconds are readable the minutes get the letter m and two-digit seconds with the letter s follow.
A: 1h37
